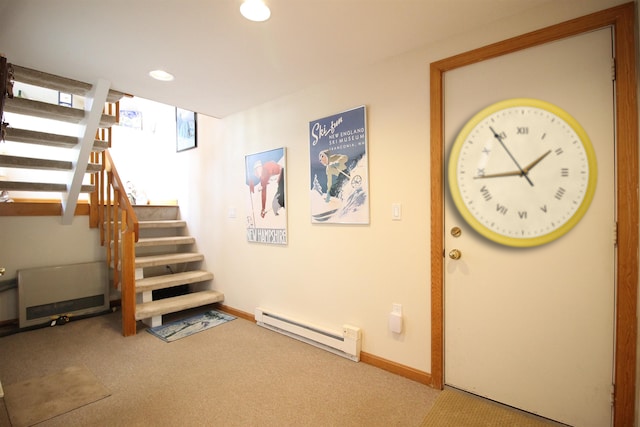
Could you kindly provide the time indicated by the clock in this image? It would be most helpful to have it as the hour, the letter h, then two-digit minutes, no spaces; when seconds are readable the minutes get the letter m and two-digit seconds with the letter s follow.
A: 1h43m54s
